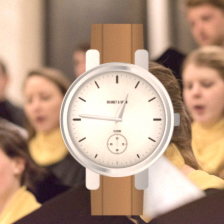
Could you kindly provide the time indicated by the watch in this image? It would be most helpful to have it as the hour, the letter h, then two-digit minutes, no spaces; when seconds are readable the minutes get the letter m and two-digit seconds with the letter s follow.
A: 12h46
